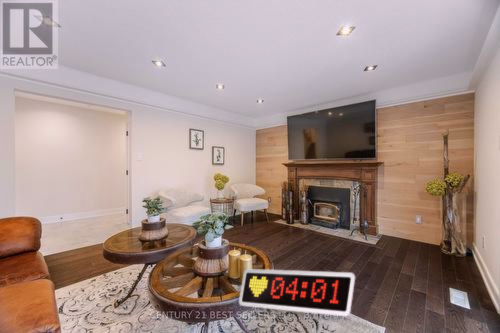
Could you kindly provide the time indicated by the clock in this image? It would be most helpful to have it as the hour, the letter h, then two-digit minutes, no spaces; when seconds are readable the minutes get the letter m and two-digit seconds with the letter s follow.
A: 4h01
